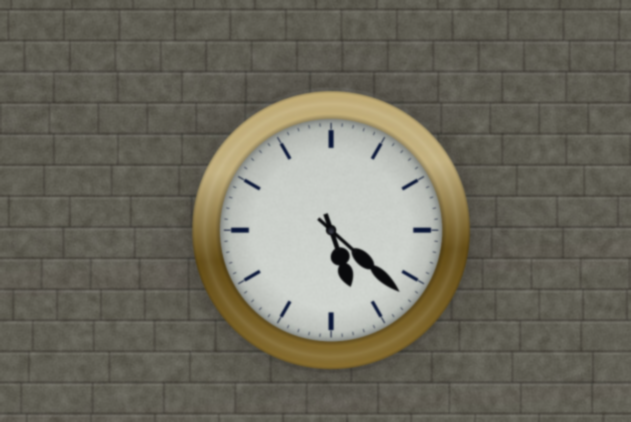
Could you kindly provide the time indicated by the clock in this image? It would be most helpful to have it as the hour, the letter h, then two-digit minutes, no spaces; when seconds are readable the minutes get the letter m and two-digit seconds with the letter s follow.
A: 5h22
